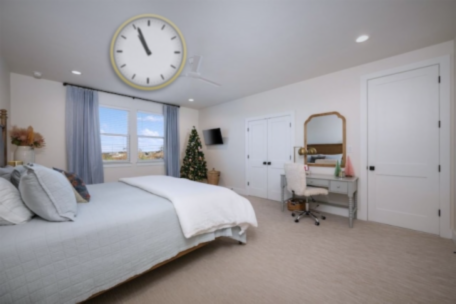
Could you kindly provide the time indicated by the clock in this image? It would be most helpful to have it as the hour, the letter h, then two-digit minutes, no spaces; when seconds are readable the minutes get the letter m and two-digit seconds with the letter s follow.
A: 10h56
